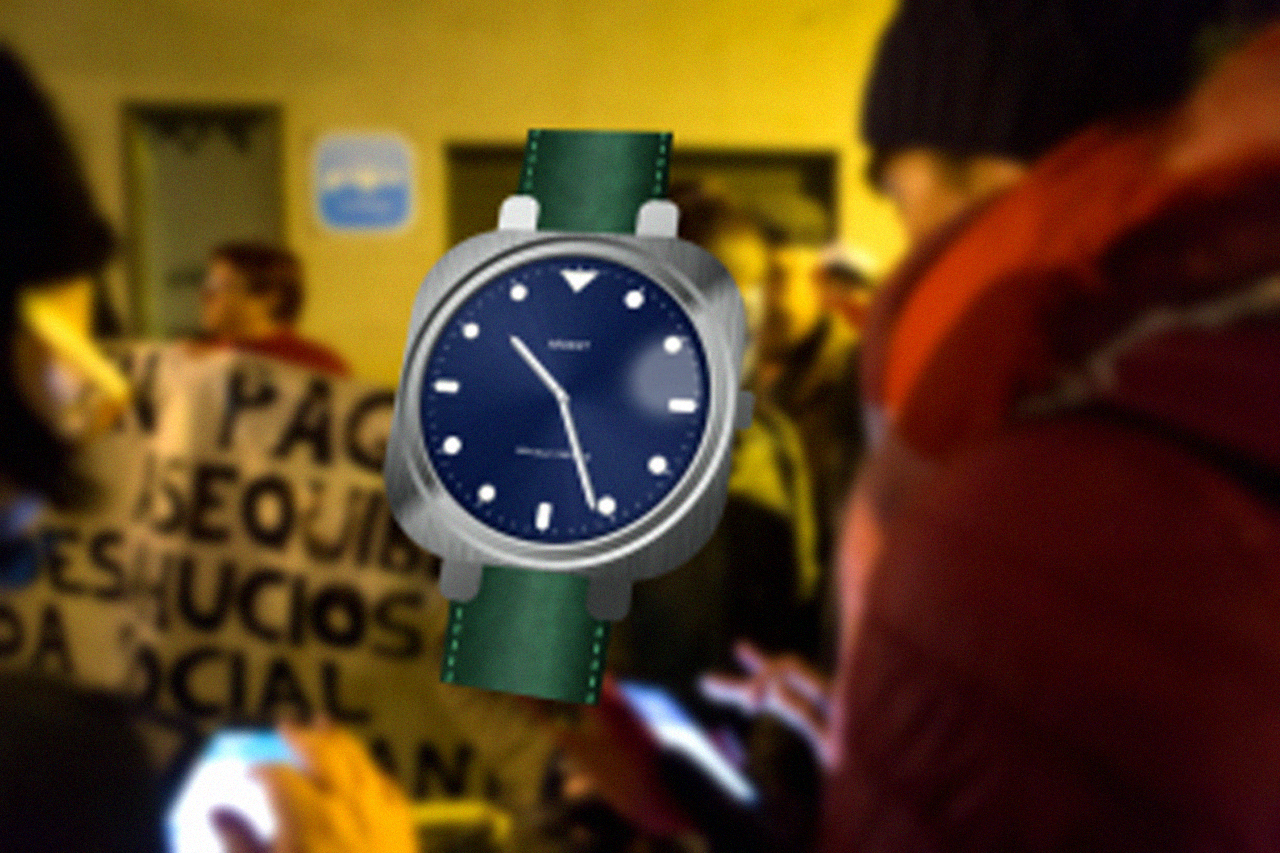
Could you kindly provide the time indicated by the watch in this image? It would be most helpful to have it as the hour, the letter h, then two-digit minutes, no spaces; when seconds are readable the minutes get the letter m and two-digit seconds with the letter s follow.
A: 10h26
